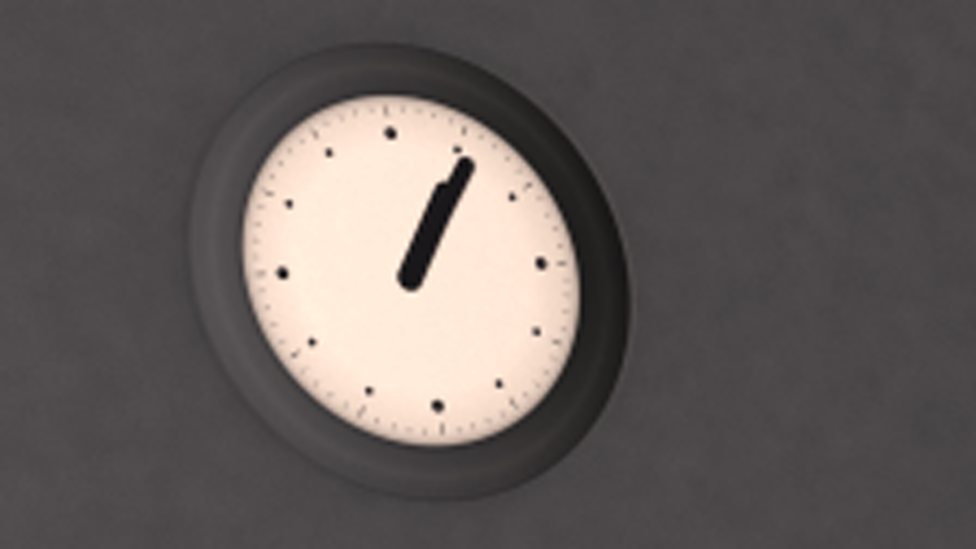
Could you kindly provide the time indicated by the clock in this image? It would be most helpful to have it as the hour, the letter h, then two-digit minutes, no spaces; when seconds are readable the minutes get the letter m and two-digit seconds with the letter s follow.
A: 1h06
